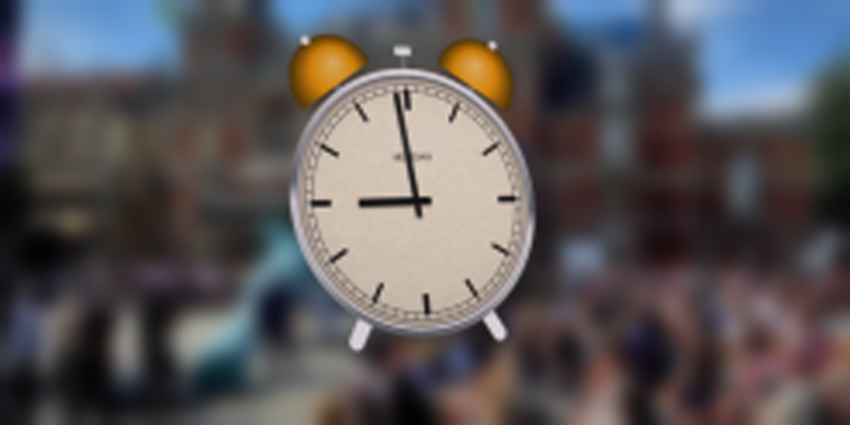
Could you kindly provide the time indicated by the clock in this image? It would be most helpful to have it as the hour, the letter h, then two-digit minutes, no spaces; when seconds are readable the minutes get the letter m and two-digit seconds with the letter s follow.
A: 8h59
